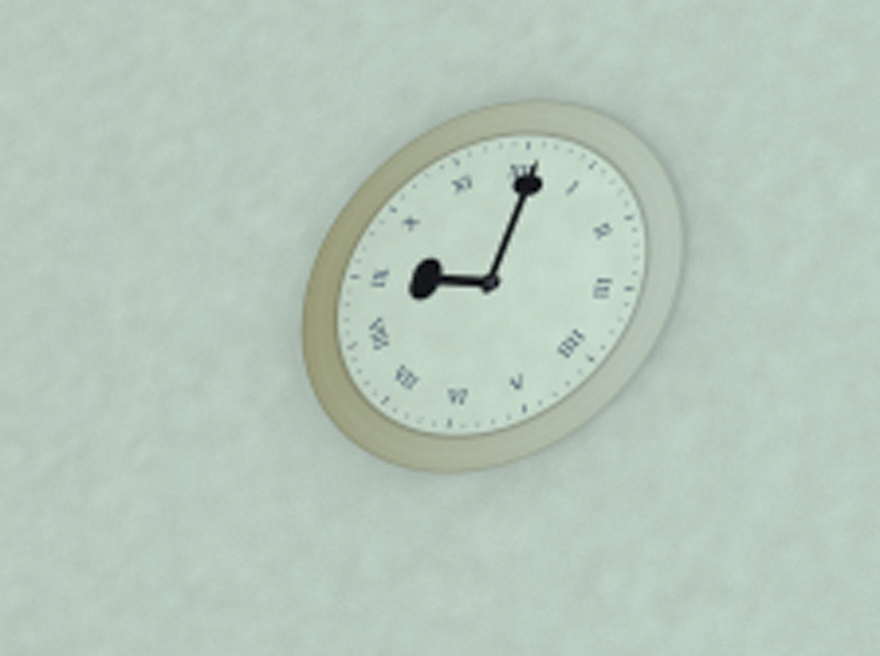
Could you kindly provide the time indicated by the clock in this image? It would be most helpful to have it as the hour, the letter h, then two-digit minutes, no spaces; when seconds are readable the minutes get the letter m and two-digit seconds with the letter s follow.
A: 9h01
